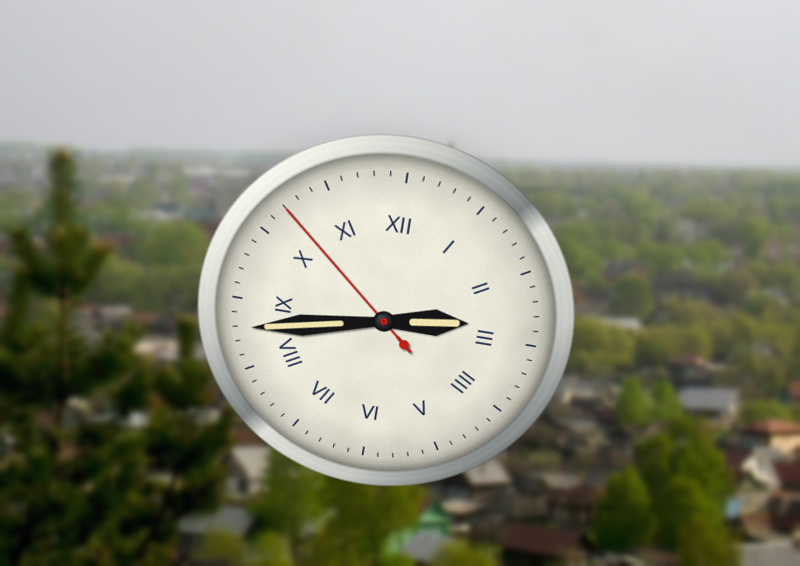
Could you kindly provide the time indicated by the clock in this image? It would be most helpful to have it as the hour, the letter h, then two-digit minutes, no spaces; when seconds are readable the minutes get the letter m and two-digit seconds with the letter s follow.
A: 2h42m52s
